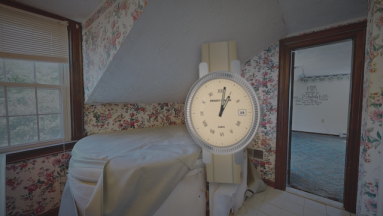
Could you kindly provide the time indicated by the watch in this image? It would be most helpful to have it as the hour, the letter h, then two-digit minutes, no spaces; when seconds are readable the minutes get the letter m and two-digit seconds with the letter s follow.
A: 1h02
